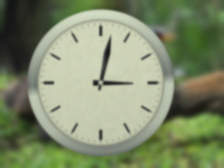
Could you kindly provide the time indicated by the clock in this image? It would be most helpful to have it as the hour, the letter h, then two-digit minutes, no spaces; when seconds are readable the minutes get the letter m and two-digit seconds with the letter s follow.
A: 3h02
